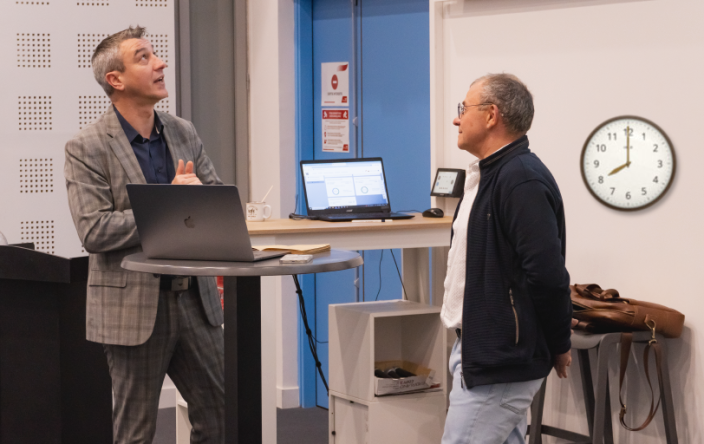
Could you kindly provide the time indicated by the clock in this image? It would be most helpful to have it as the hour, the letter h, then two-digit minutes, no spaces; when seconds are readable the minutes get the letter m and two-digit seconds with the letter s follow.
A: 8h00
